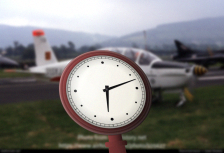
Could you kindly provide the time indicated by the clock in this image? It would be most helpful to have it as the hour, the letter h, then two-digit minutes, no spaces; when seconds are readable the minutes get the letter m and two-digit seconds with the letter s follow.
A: 6h12
